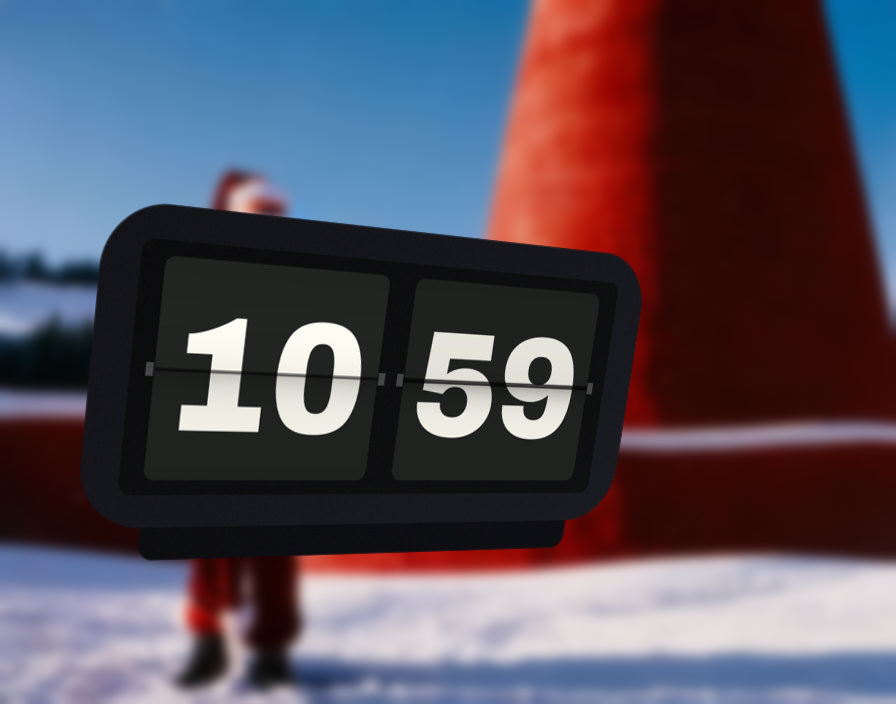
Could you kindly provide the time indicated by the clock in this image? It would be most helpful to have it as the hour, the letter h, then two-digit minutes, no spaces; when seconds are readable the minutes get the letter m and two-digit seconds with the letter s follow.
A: 10h59
